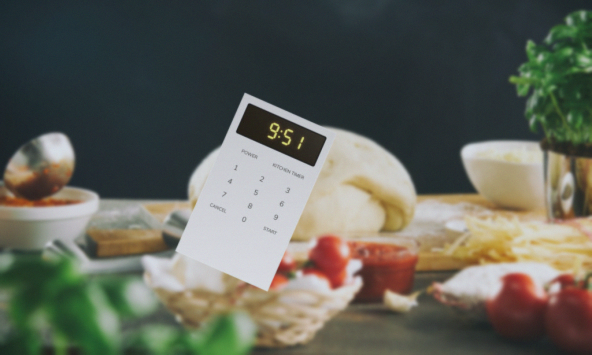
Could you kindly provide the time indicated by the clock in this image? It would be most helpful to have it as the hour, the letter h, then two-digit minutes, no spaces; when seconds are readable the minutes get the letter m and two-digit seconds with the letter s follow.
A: 9h51
